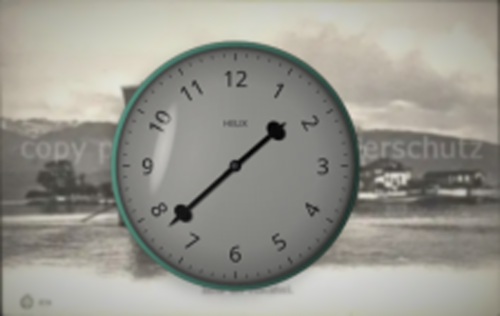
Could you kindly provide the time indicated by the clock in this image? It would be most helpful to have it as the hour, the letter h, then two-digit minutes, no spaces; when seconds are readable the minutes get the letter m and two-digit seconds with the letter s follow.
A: 1h38
